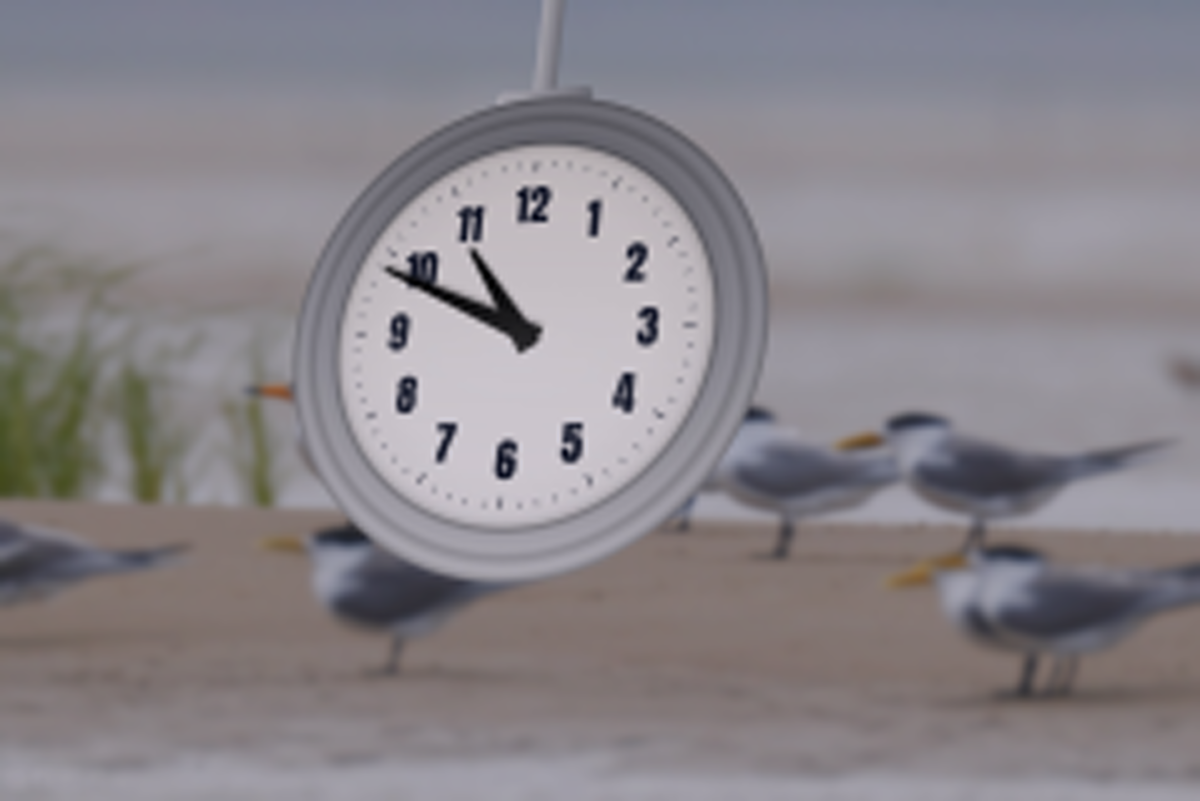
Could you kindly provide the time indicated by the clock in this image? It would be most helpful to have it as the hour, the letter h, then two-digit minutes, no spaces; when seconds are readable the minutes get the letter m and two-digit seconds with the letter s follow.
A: 10h49
